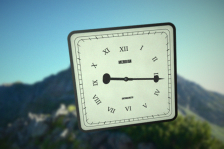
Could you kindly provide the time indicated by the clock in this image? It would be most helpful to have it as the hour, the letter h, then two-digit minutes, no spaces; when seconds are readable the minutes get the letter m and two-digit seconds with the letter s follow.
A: 9h16
